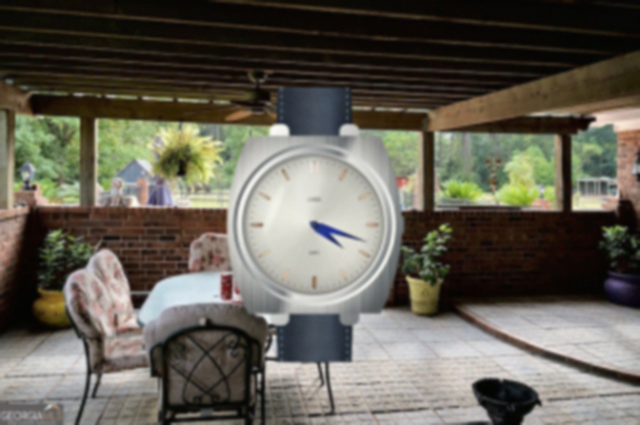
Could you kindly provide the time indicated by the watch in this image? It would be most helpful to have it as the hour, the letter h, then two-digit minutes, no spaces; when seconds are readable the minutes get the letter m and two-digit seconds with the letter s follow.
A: 4h18
